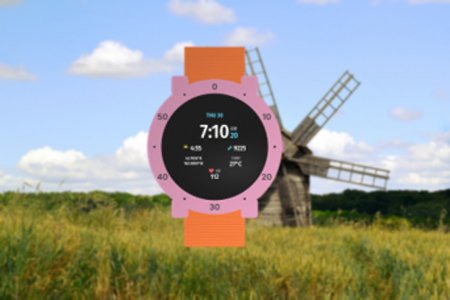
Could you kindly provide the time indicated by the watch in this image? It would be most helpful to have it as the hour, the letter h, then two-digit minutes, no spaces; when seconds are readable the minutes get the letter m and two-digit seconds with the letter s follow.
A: 7h10
